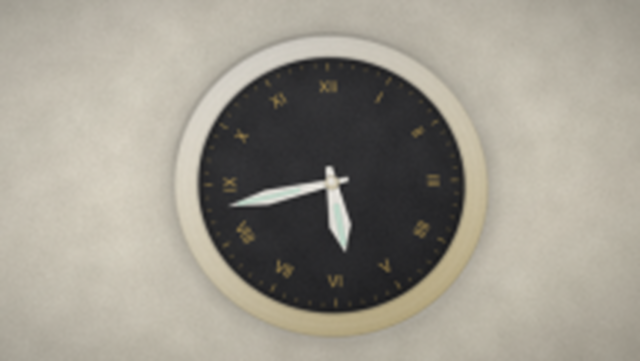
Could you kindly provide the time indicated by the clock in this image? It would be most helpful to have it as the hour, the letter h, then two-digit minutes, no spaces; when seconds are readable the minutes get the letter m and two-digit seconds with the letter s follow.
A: 5h43
